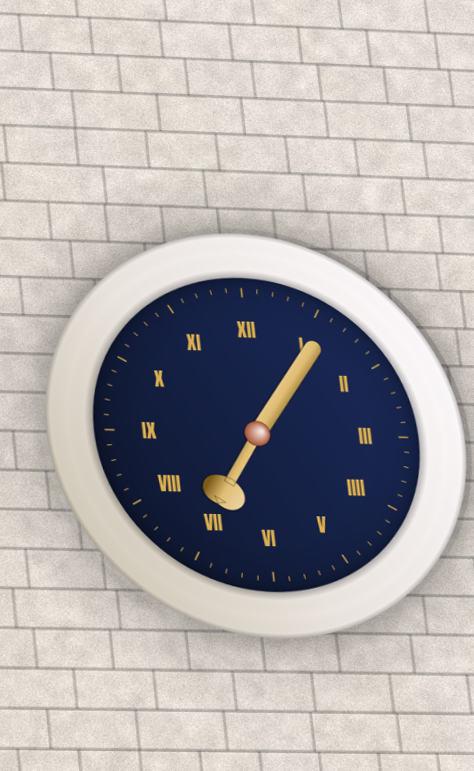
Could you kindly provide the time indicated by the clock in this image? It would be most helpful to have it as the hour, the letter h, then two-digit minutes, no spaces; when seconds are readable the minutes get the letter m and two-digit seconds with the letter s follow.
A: 7h06
